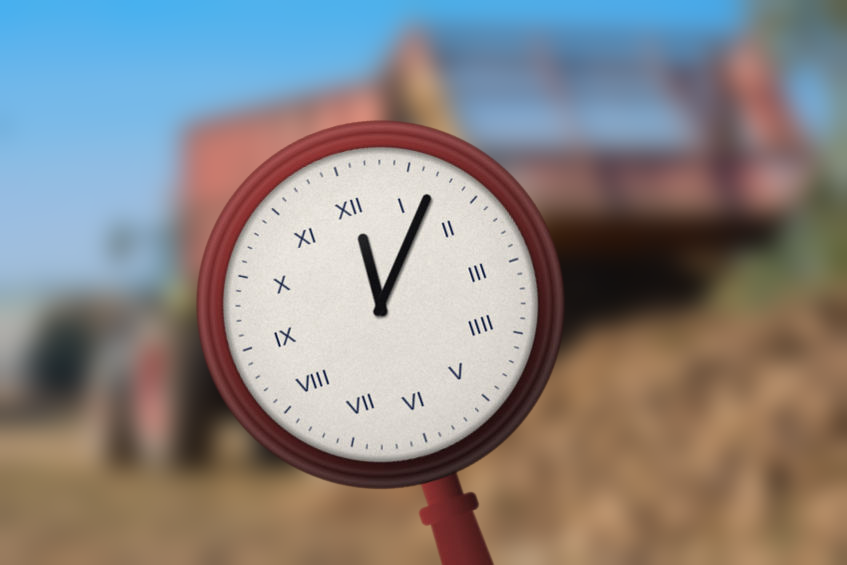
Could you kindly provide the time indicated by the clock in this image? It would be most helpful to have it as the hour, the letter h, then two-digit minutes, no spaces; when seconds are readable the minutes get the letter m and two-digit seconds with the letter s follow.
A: 12h07
